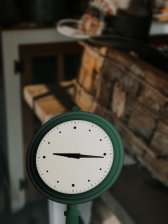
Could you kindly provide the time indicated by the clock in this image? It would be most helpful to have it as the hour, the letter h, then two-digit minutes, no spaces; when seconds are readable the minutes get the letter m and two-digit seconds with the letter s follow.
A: 9h16
